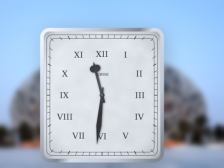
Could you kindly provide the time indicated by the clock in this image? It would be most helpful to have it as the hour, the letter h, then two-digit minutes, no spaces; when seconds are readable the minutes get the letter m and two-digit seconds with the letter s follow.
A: 11h31
